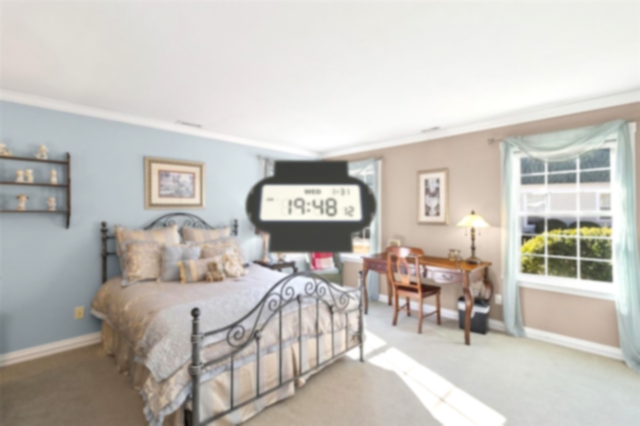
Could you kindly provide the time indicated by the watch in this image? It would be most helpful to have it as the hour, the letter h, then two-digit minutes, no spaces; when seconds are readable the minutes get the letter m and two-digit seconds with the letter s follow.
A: 19h48
